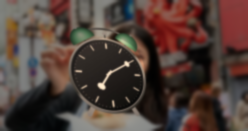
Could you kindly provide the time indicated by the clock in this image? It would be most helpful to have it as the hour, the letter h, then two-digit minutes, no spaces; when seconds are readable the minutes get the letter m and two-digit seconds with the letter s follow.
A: 7h10
